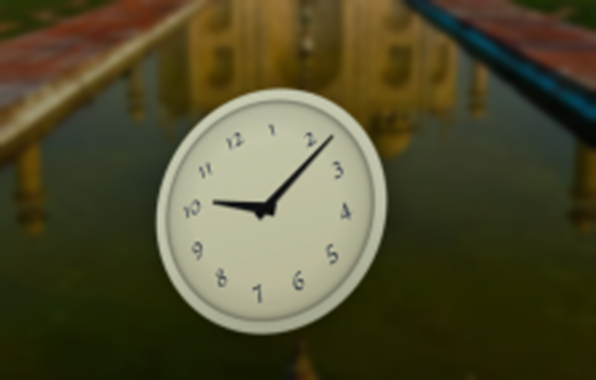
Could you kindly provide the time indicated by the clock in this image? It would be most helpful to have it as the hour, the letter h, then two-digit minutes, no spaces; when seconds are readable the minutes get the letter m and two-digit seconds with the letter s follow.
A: 10h12
